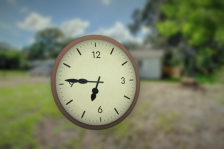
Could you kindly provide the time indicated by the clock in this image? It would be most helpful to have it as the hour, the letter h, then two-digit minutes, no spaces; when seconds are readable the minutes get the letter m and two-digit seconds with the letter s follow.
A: 6h46
